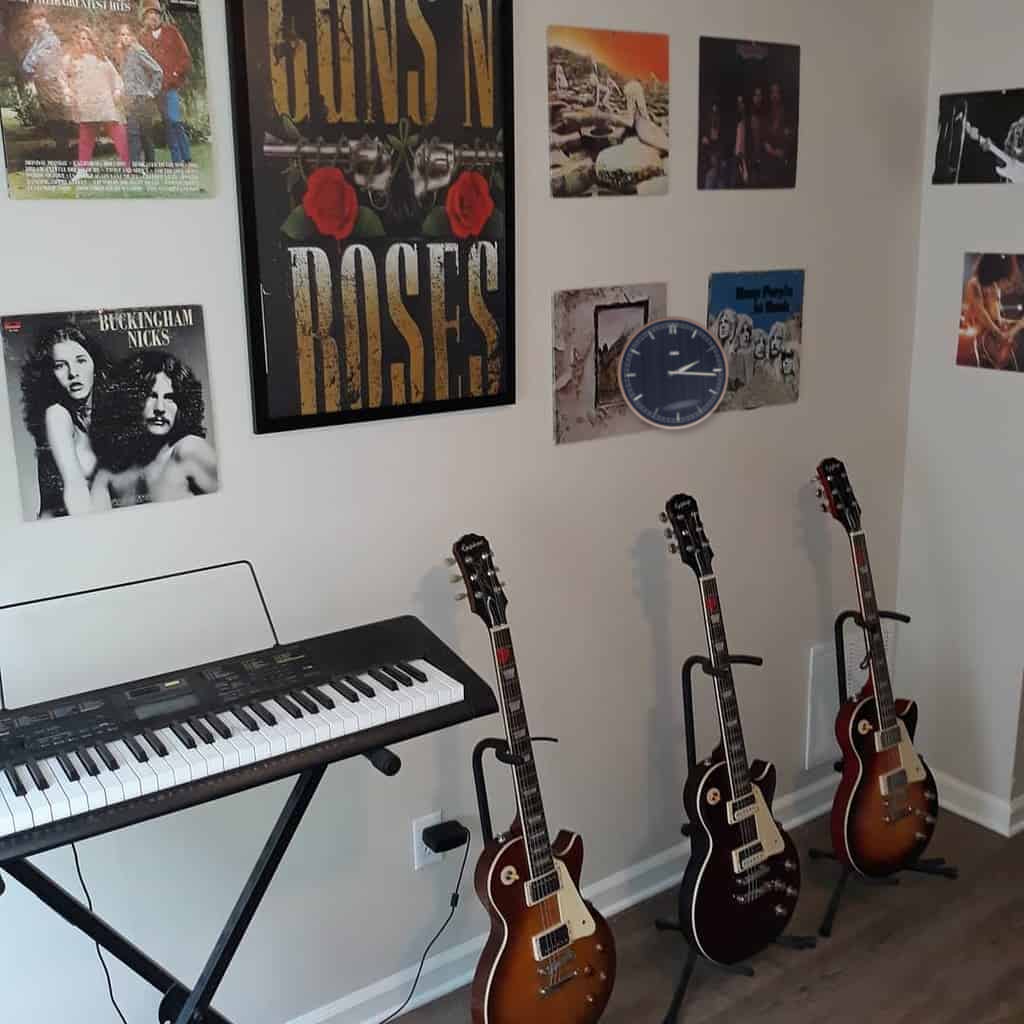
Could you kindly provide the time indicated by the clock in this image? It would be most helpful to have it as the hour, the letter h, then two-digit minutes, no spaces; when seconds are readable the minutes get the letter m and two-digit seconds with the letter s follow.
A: 2h16
